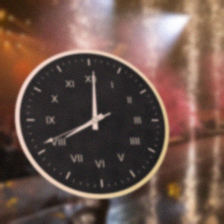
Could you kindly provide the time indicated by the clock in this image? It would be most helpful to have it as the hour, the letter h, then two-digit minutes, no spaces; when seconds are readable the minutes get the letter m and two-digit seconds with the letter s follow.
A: 8h00m41s
